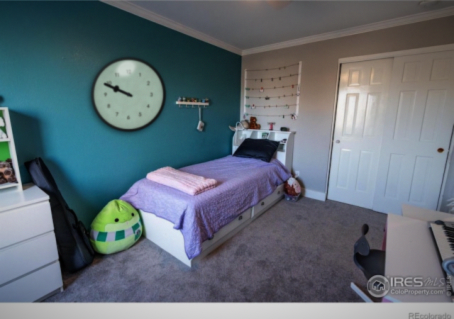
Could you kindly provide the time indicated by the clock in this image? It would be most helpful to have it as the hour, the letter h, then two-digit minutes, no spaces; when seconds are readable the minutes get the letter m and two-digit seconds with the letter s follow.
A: 9h49
